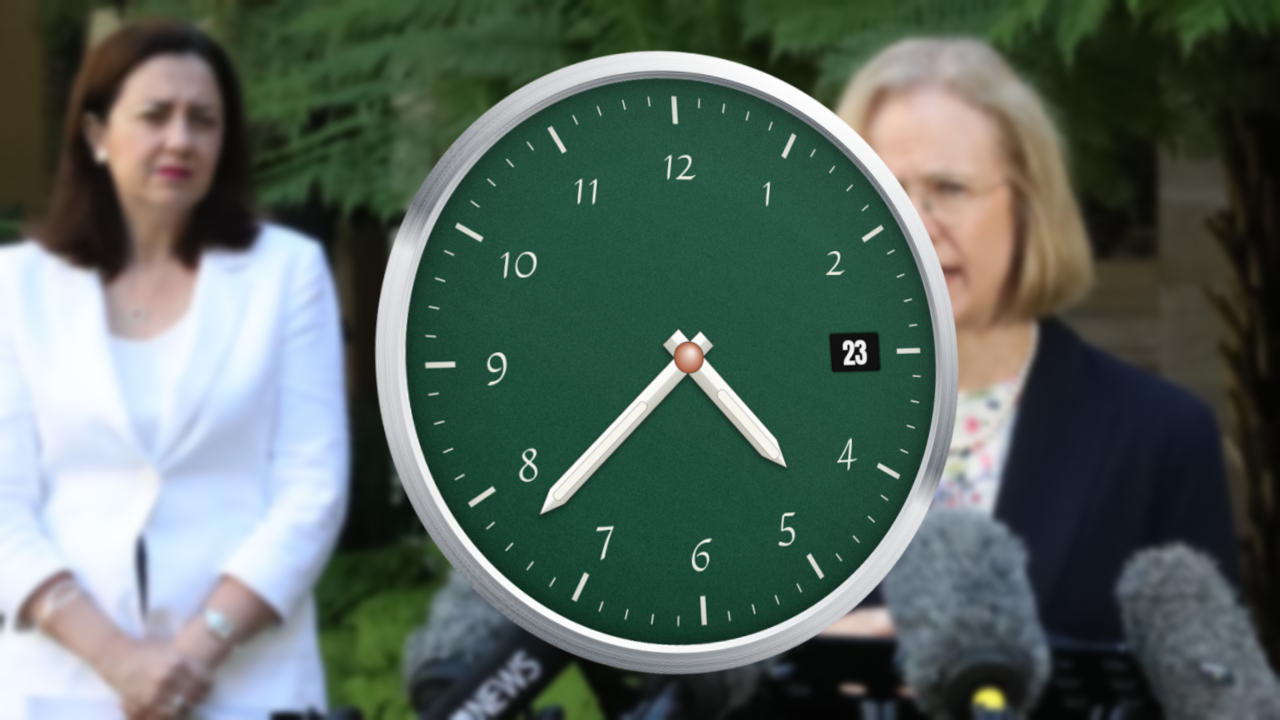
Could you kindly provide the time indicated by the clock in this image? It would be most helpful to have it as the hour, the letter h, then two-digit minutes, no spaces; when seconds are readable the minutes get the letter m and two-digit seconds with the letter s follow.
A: 4h38
